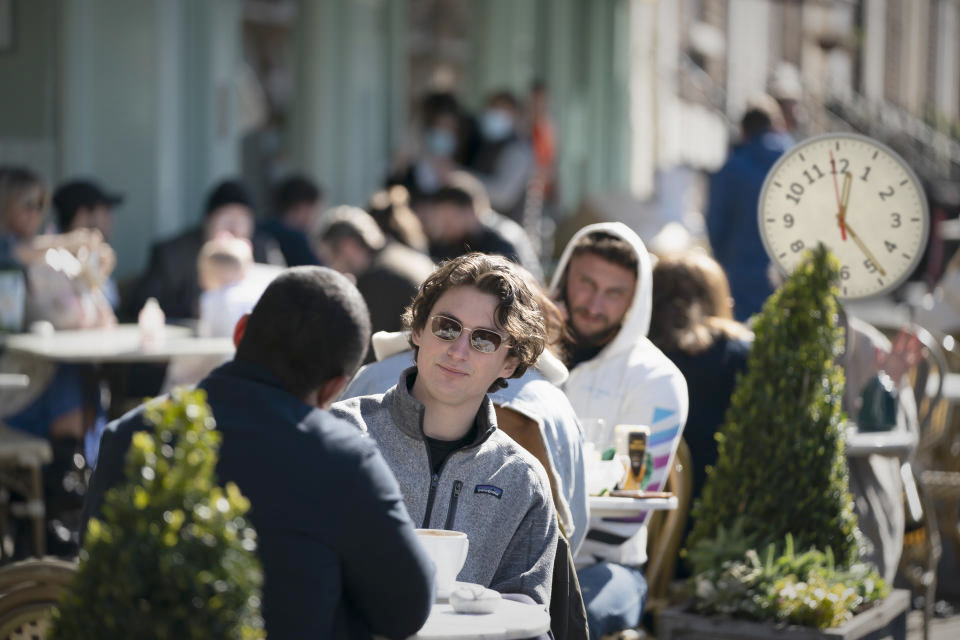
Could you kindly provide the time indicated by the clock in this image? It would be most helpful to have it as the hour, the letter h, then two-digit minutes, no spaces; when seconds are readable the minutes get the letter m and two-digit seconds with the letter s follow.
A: 12h23m59s
